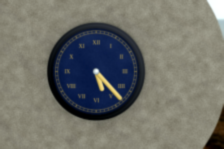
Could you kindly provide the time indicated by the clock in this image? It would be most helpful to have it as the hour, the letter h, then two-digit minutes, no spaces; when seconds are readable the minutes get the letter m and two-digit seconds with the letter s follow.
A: 5h23
